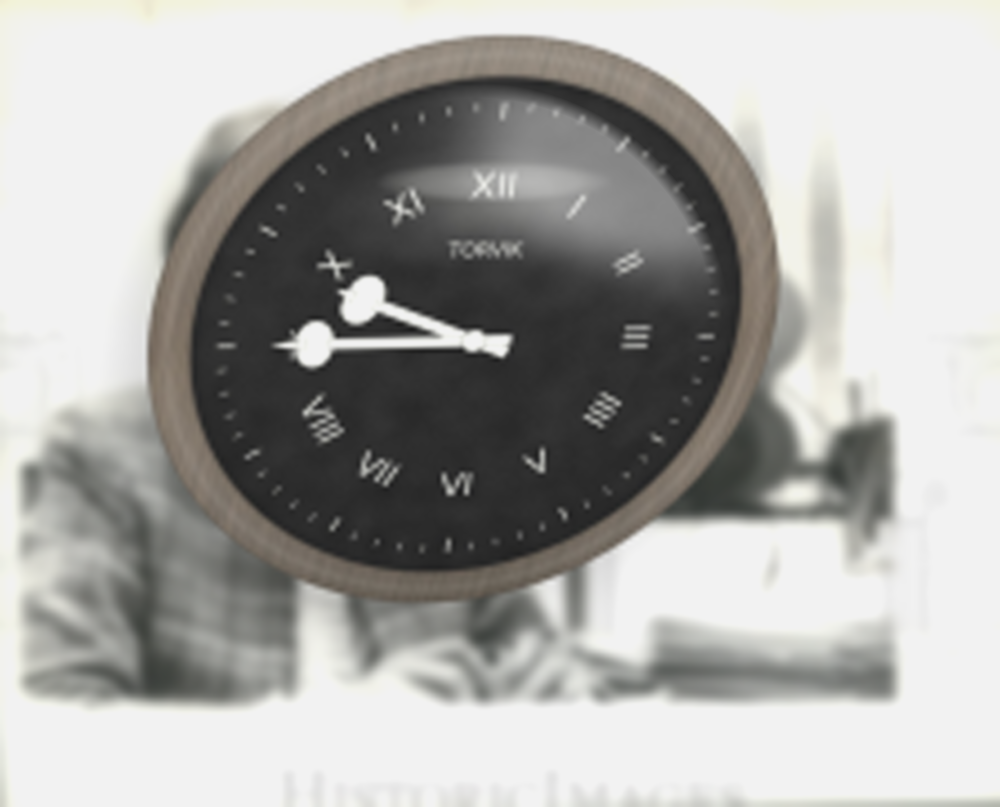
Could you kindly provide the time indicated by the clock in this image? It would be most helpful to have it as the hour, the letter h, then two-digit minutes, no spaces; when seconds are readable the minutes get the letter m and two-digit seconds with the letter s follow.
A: 9h45
